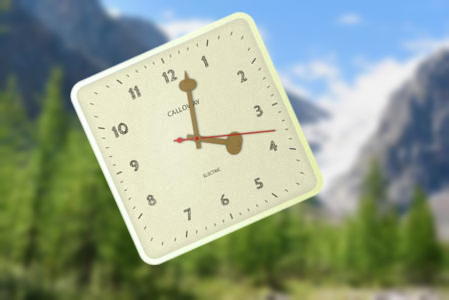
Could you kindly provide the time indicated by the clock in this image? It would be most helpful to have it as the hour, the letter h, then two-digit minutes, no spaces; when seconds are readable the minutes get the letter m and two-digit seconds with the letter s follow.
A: 4h02m18s
